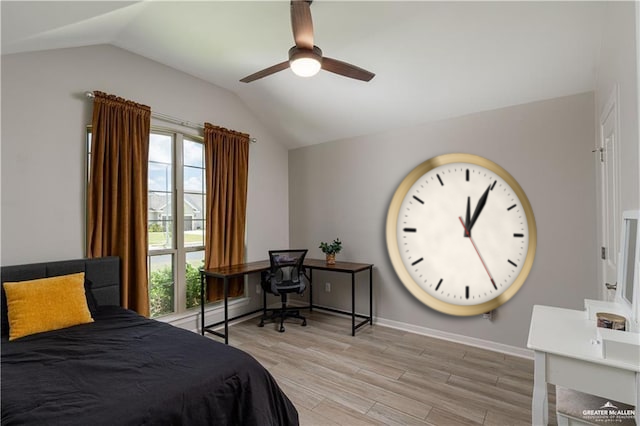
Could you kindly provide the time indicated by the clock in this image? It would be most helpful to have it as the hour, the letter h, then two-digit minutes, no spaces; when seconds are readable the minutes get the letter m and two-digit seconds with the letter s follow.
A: 12h04m25s
